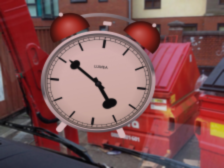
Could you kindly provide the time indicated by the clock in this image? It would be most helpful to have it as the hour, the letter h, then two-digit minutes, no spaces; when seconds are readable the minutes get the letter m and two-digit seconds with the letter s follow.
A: 4h51
